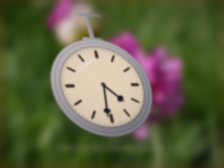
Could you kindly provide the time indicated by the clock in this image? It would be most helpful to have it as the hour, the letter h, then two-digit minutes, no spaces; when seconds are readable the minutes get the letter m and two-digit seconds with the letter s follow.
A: 4h31
